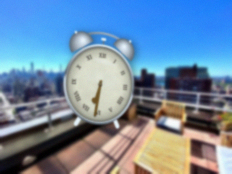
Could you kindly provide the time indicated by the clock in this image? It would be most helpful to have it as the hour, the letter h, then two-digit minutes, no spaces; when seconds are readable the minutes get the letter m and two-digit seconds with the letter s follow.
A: 6h31
